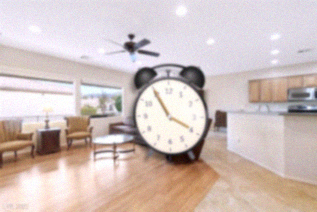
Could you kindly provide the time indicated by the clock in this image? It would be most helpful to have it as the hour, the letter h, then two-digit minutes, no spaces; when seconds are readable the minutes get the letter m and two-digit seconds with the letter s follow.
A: 3h55
